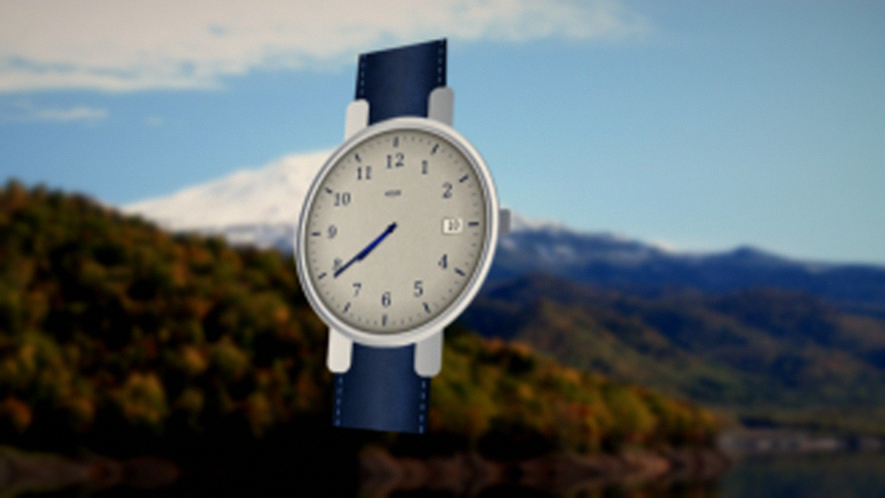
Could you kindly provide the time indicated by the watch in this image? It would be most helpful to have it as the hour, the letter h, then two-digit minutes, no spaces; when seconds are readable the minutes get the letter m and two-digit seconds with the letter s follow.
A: 7h39
